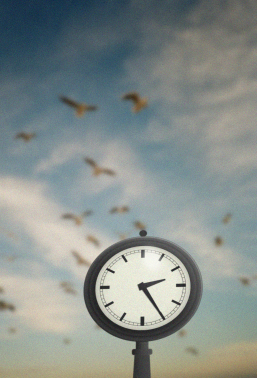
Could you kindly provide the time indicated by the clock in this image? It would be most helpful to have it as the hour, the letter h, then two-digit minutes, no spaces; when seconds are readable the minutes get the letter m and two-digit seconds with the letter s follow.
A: 2h25
